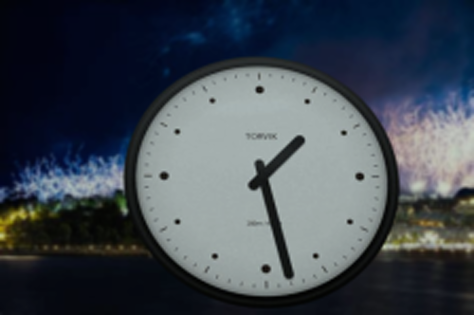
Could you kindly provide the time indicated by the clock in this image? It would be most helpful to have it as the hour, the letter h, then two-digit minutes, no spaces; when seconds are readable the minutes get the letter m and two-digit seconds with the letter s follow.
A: 1h28
